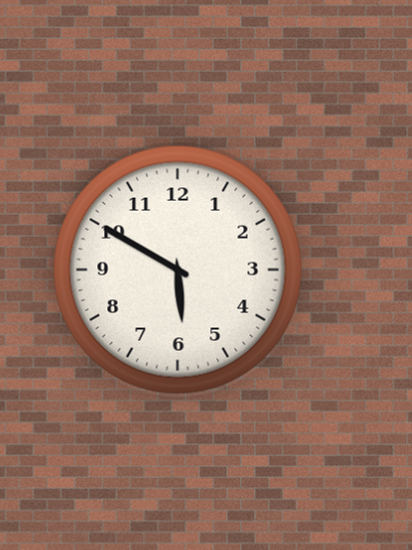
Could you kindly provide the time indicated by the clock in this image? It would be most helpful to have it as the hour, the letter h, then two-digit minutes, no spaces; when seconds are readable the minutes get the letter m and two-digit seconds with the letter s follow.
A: 5h50
